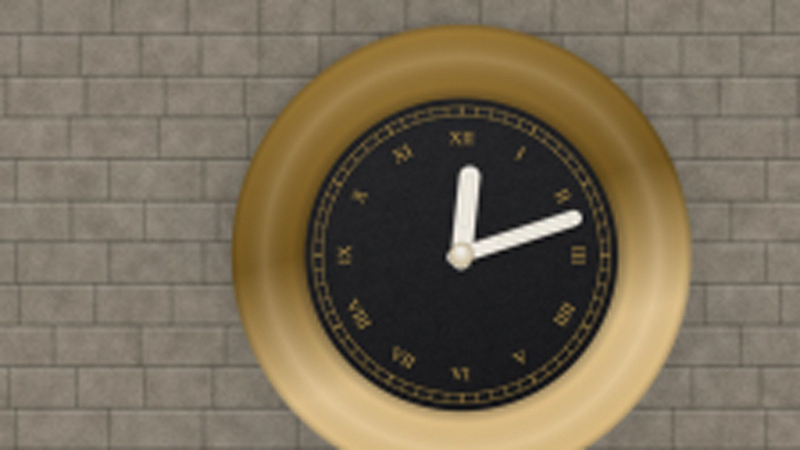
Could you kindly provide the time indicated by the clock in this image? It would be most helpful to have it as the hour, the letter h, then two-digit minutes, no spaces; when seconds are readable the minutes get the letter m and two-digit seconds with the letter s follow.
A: 12h12
